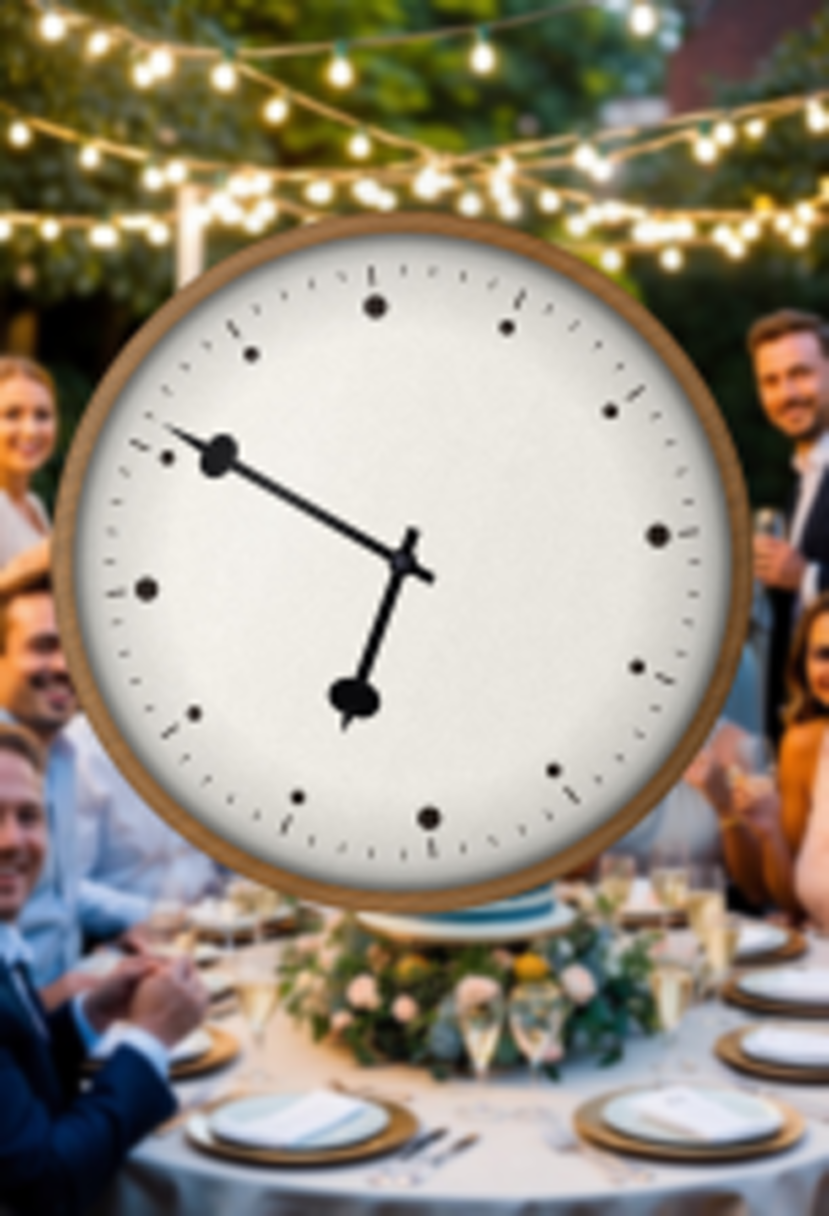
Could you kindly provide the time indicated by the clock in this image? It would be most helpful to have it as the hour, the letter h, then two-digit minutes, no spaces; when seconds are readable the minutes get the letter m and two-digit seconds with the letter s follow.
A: 6h51
